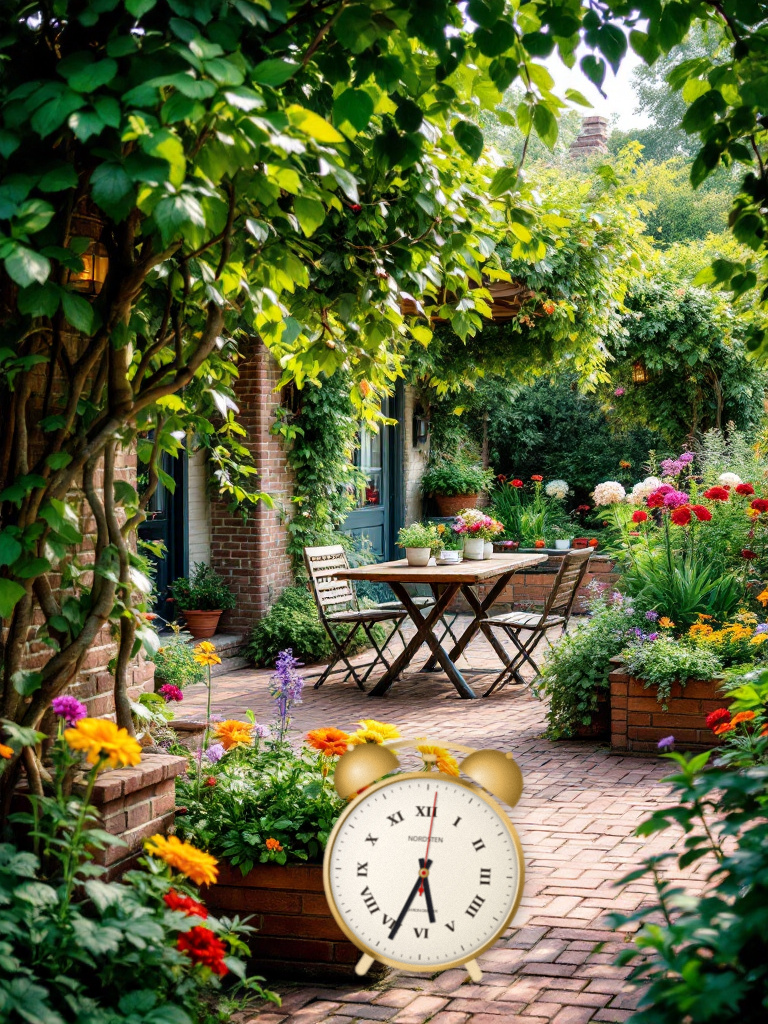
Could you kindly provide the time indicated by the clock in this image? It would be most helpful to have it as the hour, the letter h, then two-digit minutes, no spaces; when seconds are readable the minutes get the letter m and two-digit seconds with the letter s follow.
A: 5h34m01s
